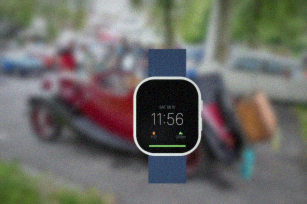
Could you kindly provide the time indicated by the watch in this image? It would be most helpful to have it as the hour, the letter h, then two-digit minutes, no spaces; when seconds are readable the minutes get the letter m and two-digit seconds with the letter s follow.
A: 11h56
